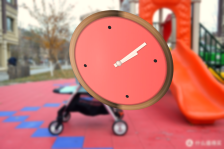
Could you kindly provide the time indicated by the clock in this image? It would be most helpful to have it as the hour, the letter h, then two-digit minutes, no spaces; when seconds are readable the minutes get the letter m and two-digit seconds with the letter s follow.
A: 2h10
